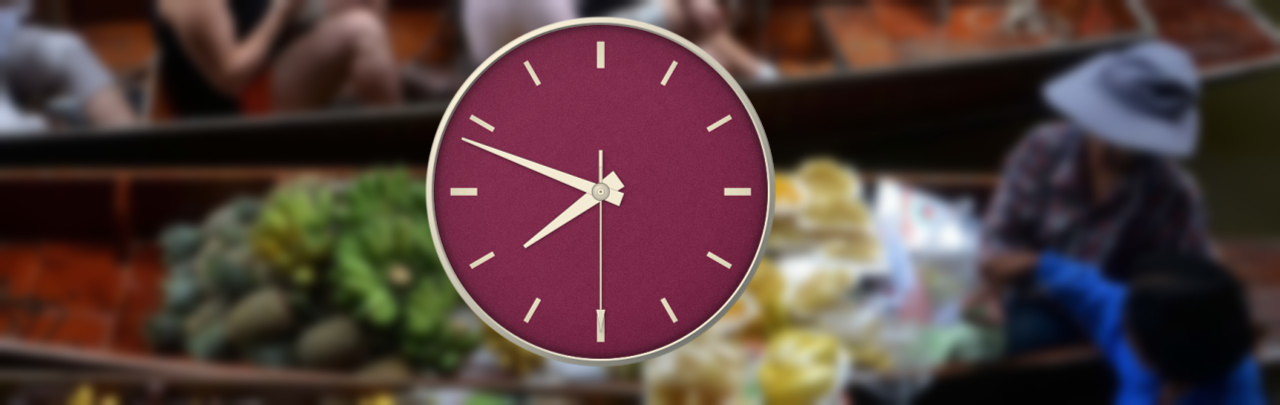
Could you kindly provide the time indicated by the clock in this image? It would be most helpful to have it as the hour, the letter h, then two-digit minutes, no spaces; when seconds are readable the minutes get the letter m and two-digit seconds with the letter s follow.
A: 7h48m30s
